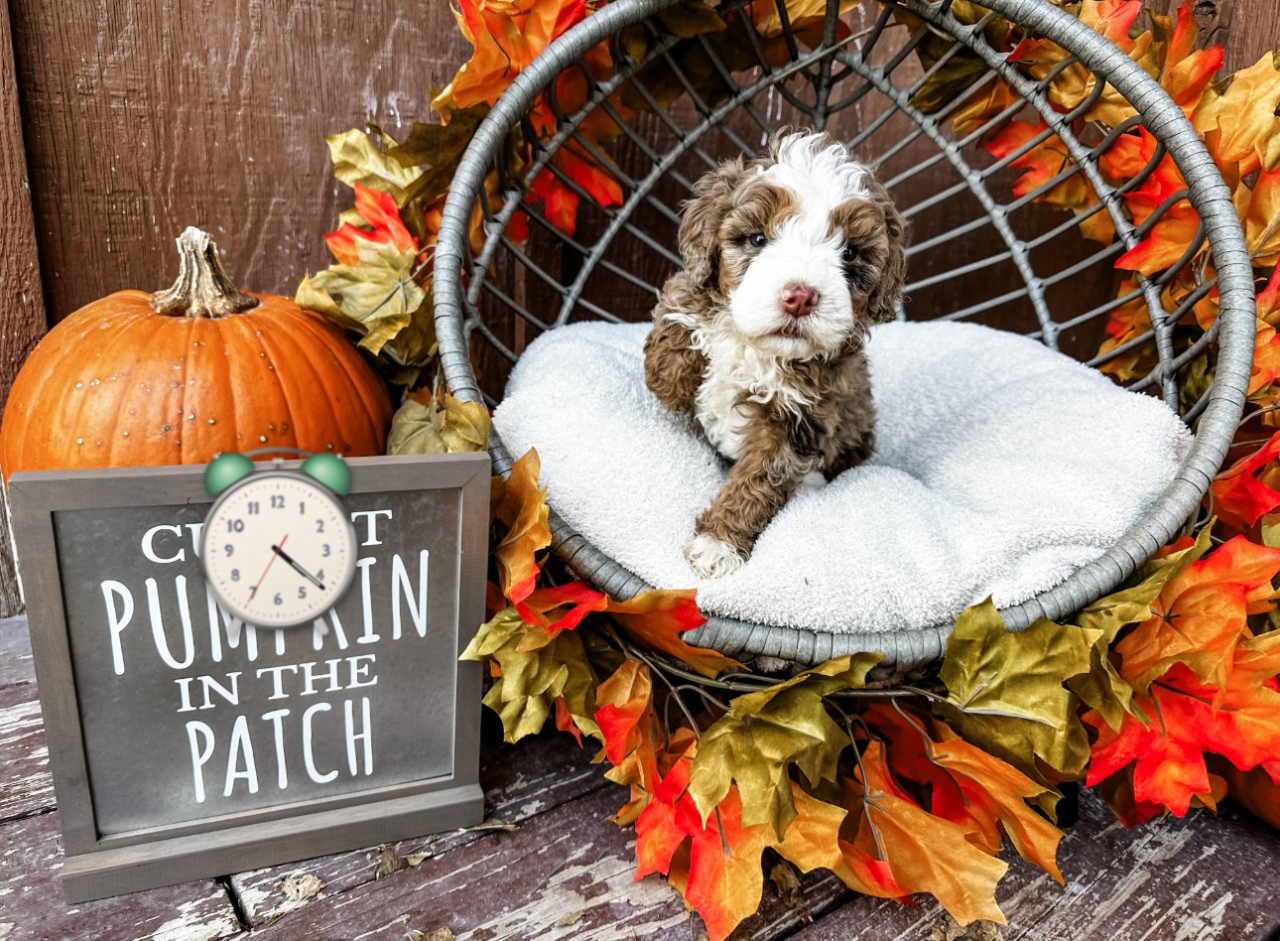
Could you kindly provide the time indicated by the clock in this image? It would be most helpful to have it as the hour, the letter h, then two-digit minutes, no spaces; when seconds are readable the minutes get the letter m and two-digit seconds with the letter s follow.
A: 4h21m35s
